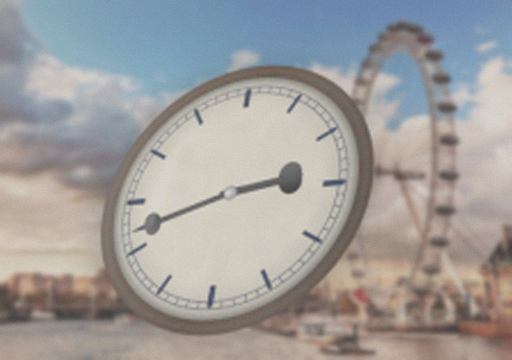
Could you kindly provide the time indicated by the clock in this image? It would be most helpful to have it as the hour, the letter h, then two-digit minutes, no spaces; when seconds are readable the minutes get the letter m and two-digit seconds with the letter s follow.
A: 2h42
